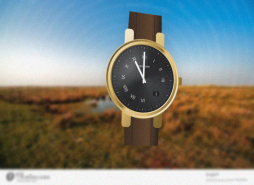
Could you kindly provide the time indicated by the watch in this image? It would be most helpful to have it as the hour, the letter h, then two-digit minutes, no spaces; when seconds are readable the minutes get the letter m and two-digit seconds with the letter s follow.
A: 11h00
